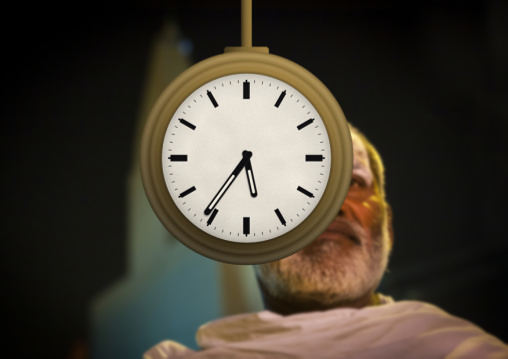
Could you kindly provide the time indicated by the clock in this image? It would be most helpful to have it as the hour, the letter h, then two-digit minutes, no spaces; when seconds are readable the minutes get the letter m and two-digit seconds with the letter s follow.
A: 5h36
